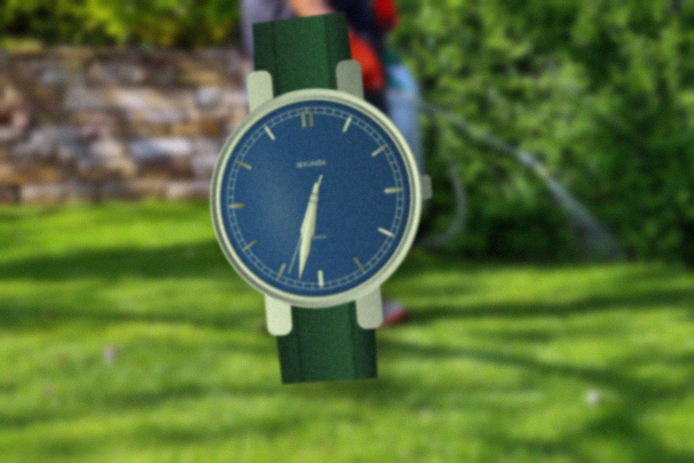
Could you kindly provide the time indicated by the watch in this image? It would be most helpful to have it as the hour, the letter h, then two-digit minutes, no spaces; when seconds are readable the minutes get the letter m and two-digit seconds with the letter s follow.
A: 6h32m34s
